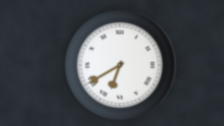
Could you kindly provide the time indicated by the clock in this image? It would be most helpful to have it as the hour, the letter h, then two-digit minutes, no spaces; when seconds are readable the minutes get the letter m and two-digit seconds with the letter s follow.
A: 6h40
